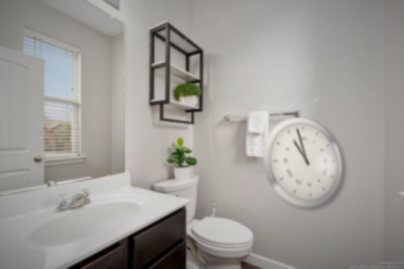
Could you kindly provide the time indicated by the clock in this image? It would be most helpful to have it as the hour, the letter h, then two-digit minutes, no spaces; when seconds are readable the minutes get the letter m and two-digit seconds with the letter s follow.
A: 10h58
